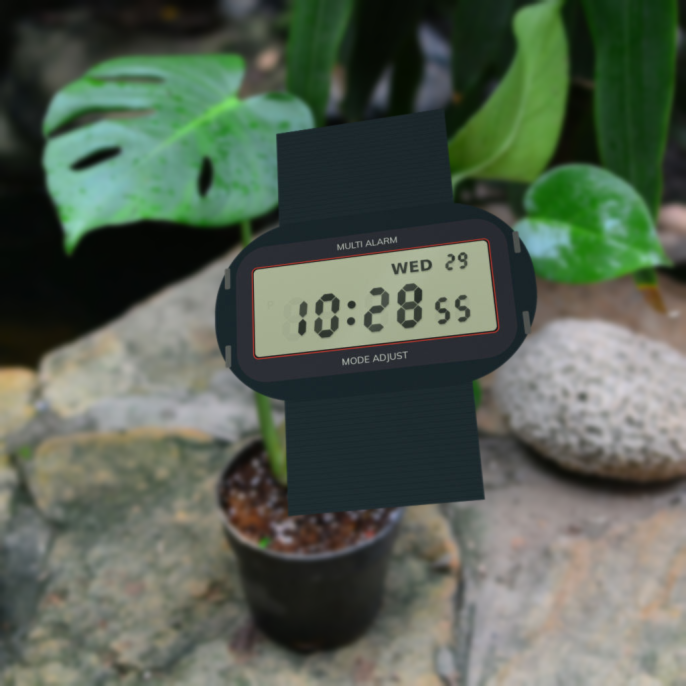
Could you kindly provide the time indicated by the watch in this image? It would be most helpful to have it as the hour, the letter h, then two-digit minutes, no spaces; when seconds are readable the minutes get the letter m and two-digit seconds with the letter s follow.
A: 10h28m55s
